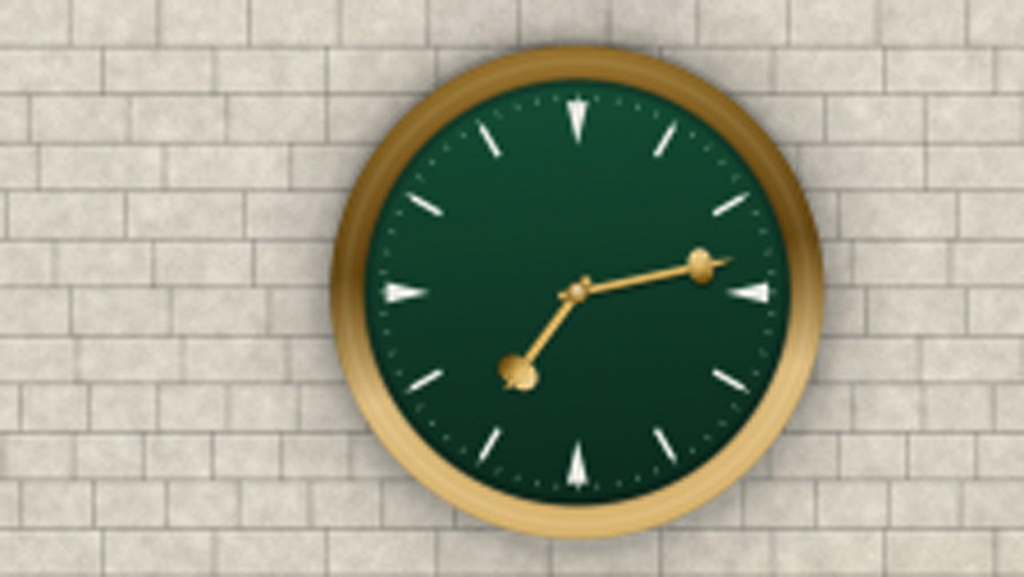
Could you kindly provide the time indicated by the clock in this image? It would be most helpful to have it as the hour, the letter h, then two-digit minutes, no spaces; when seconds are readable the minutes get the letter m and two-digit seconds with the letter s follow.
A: 7h13
